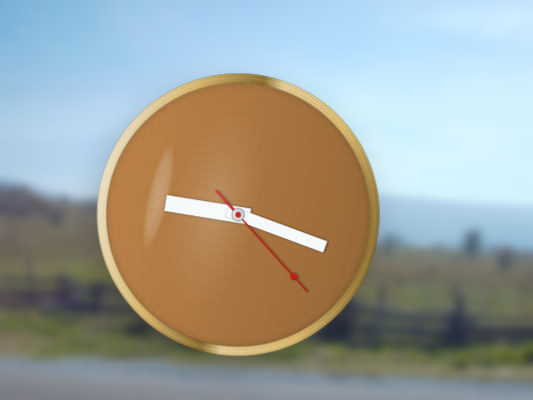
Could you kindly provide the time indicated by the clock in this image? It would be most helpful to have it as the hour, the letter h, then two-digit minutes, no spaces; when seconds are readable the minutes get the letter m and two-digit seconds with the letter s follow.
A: 9h18m23s
